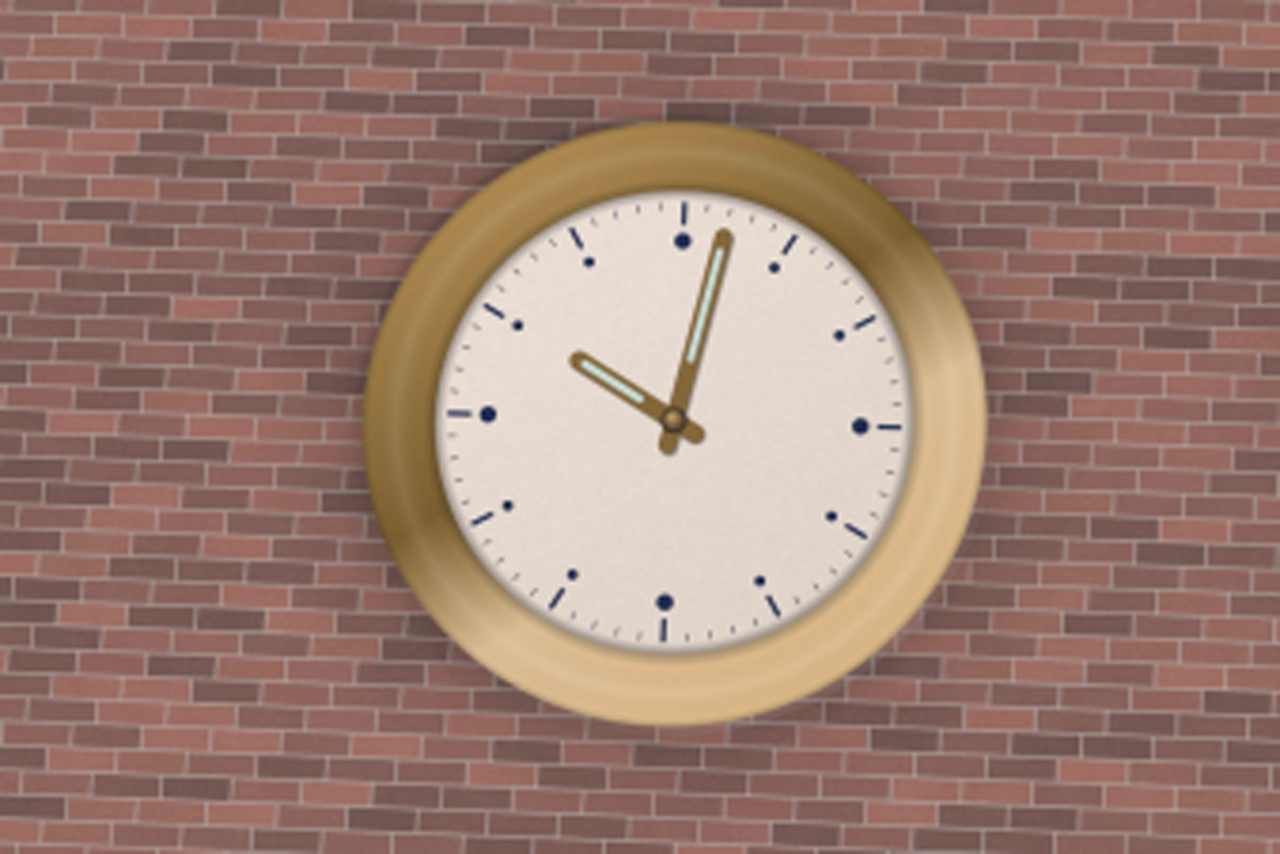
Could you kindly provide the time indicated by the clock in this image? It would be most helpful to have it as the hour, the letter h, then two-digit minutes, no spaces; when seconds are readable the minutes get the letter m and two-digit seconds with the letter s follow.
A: 10h02
